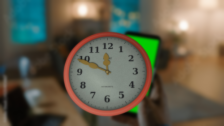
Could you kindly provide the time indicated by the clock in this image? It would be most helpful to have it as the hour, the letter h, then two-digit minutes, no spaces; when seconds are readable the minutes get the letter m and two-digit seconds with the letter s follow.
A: 11h49
